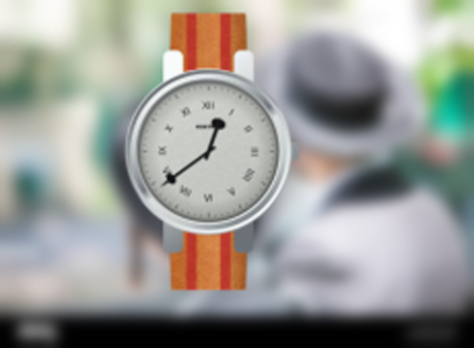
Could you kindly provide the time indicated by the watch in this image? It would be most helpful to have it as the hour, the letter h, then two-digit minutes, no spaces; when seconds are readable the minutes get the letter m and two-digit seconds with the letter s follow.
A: 12h39
